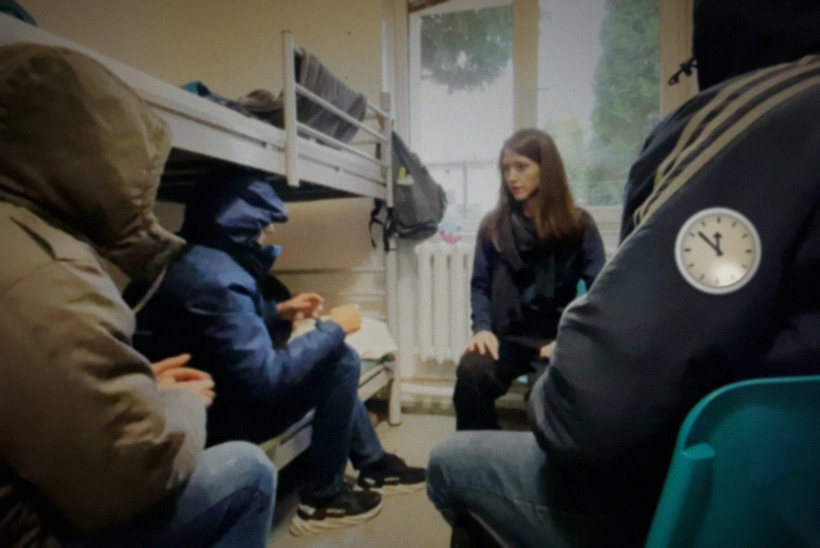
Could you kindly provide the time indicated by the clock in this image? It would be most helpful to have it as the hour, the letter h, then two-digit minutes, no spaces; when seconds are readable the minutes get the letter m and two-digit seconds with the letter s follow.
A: 11h52
